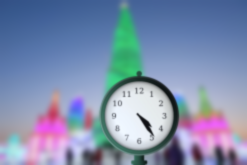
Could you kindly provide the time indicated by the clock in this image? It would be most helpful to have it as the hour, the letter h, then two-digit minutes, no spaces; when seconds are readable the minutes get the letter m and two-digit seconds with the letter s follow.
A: 4h24
